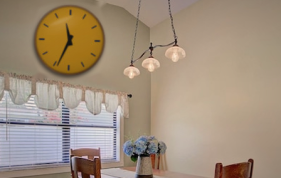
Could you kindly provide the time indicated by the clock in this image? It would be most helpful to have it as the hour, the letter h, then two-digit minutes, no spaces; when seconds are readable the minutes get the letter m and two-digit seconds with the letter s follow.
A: 11h34
